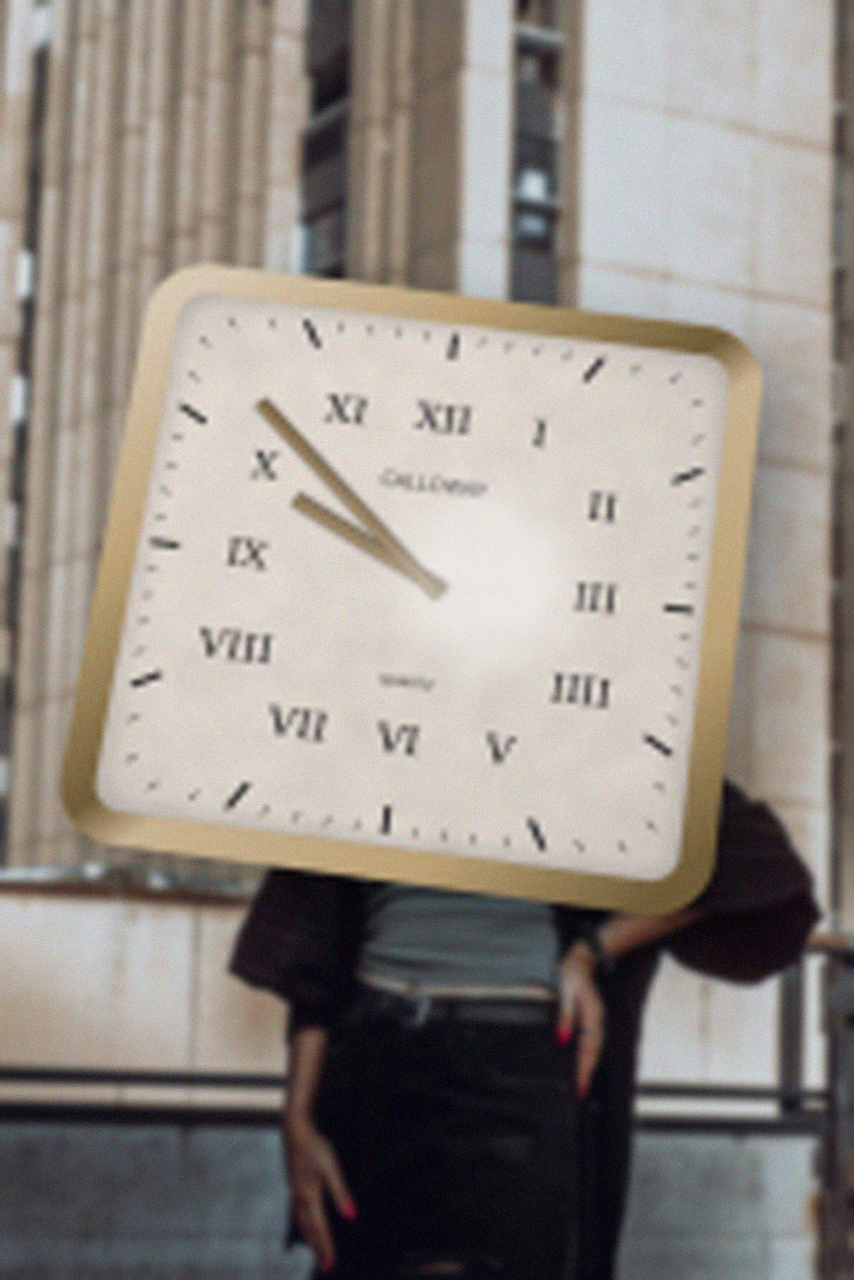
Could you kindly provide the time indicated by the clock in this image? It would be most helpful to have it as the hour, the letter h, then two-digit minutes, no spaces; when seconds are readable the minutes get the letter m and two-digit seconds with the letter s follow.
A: 9h52
